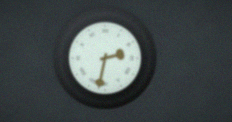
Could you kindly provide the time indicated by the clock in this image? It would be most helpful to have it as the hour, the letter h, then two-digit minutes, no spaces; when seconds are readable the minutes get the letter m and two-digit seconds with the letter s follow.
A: 2h32
